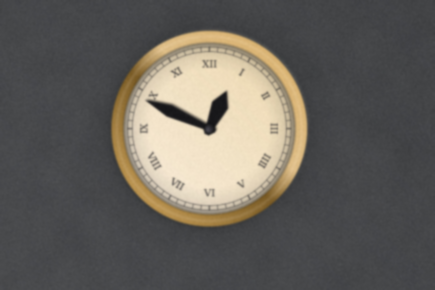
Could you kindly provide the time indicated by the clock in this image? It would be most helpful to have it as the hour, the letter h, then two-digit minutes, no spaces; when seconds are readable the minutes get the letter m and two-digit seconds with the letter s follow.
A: 12h49
